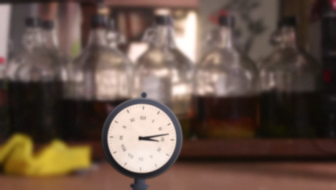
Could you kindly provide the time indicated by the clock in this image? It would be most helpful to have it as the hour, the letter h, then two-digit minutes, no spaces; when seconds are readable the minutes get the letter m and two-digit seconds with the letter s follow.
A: 3h13
